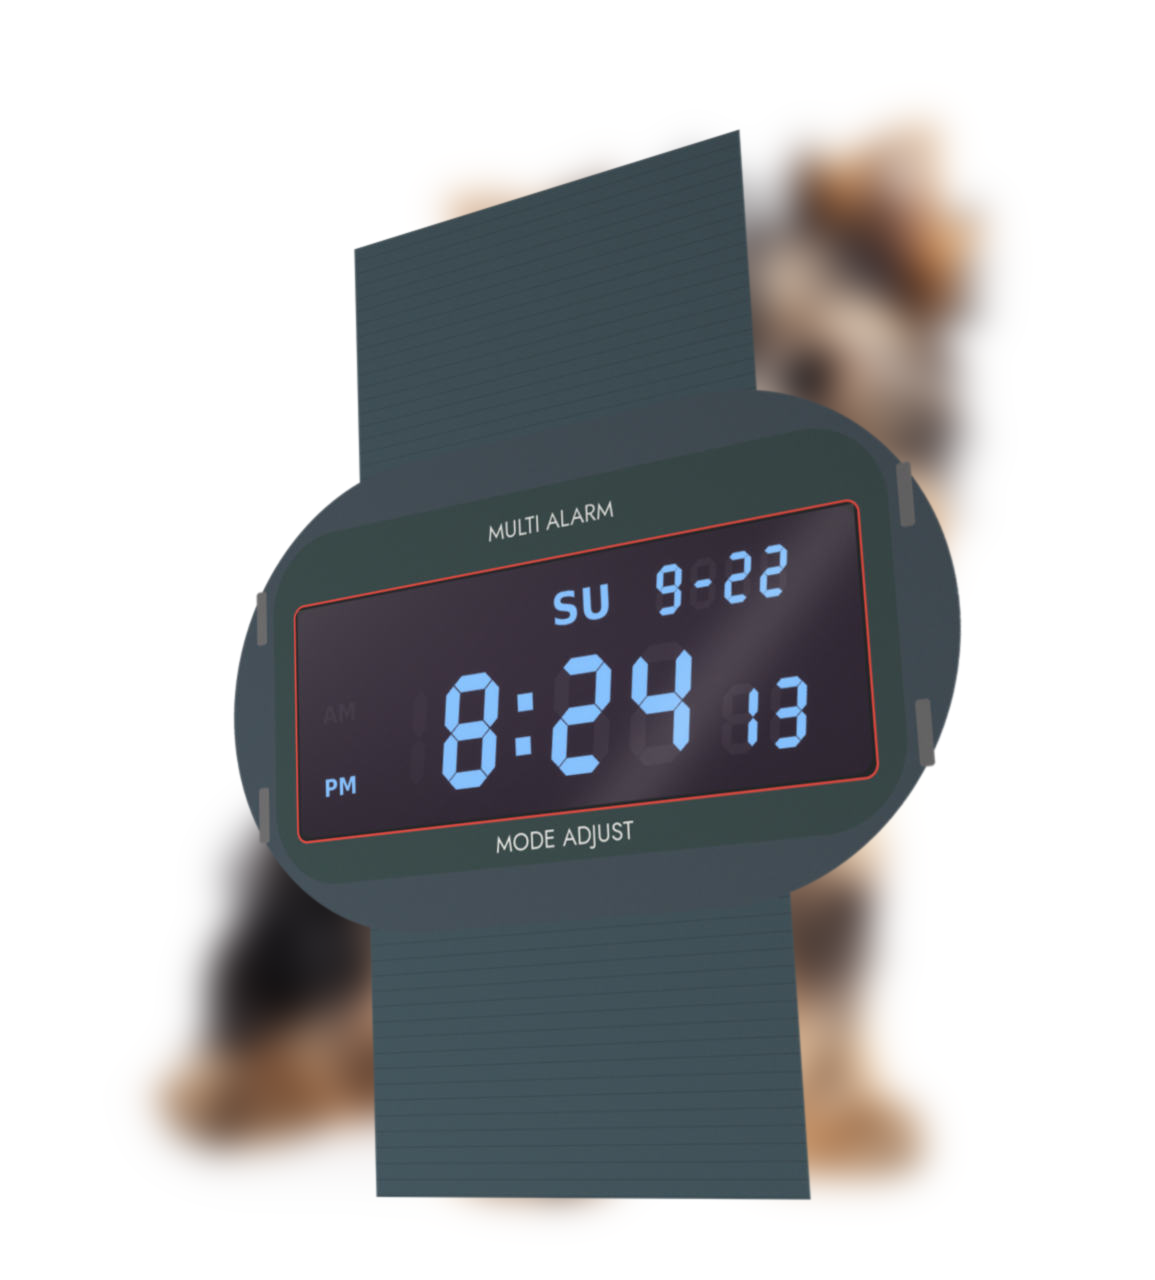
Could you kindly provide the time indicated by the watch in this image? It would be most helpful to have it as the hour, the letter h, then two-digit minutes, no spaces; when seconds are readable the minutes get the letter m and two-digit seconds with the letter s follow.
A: 8h24m13s
